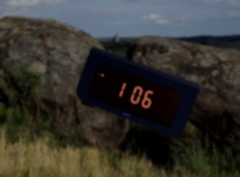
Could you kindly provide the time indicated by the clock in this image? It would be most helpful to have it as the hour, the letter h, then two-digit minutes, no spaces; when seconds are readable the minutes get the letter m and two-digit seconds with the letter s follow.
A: 1h06
